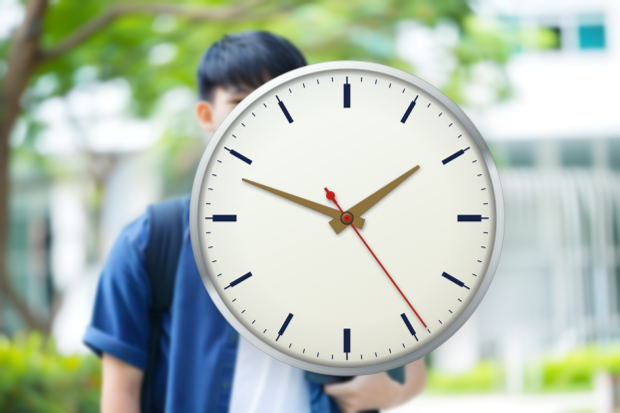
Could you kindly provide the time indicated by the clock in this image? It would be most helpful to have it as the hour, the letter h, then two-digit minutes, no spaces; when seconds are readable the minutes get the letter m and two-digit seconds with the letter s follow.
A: 1h48m24s
